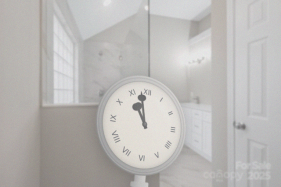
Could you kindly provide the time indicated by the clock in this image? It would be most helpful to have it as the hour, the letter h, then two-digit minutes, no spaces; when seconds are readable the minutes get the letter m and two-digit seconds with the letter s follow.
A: 10h58
